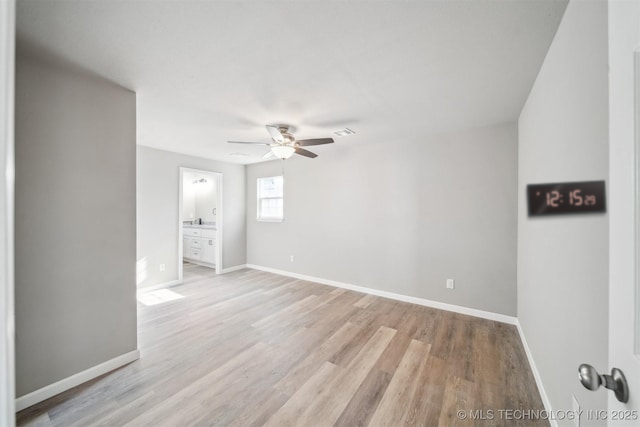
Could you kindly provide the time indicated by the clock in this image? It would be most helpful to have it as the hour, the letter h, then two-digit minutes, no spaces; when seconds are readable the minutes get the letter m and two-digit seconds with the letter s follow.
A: 12h15
